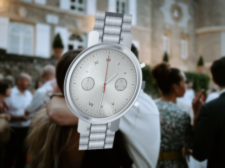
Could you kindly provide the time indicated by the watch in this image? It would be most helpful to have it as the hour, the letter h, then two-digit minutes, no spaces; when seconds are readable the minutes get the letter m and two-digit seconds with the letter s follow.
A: 1h31
